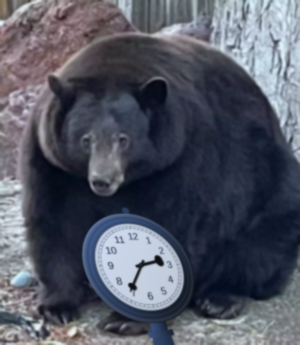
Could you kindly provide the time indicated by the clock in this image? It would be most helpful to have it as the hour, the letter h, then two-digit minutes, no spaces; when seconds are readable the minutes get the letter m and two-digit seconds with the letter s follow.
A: 2h36
